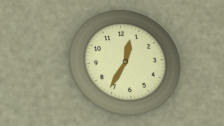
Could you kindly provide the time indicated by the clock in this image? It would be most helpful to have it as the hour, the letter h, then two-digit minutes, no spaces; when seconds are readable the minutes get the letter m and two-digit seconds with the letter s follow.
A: 12h36
